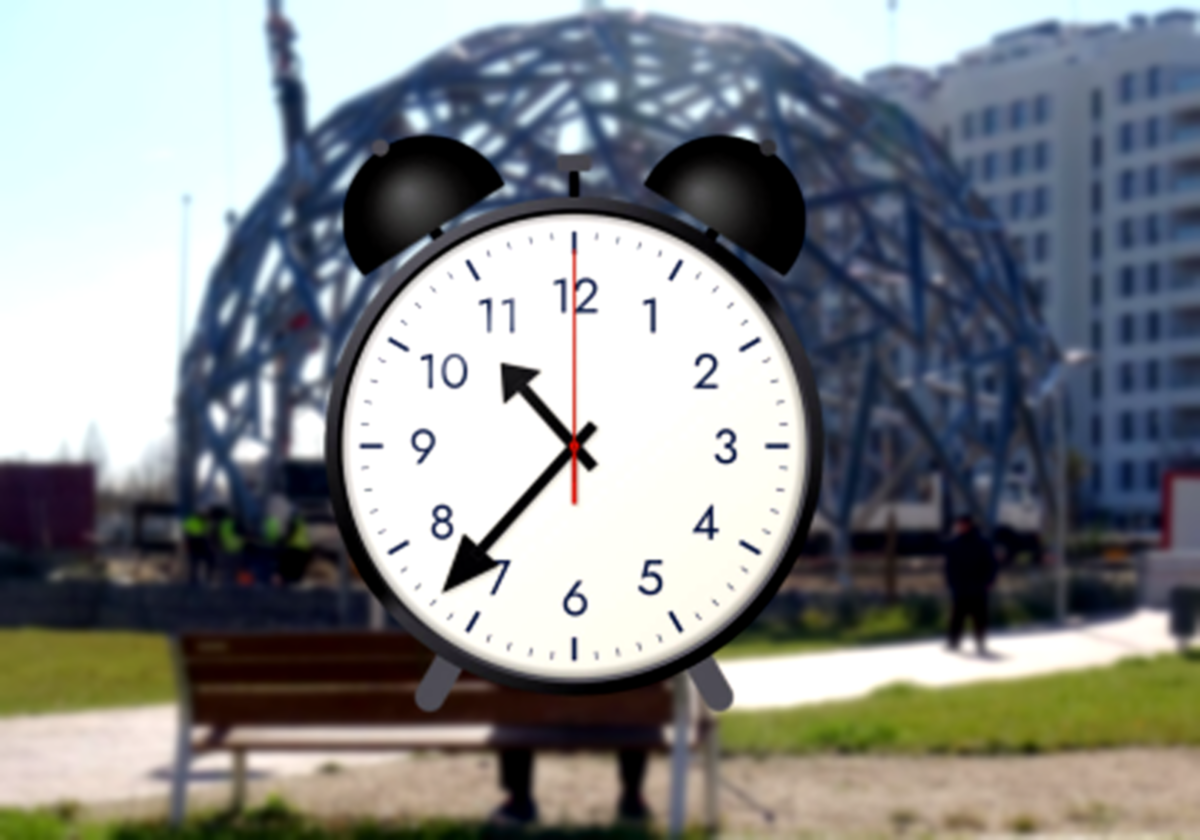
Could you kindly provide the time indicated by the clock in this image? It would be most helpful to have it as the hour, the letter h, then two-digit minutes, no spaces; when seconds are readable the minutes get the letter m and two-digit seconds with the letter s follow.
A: 10h37m00s
